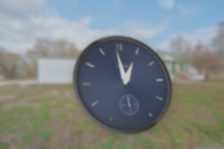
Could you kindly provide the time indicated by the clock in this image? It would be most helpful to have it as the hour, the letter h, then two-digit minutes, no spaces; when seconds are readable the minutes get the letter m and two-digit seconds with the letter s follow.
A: 12h59
